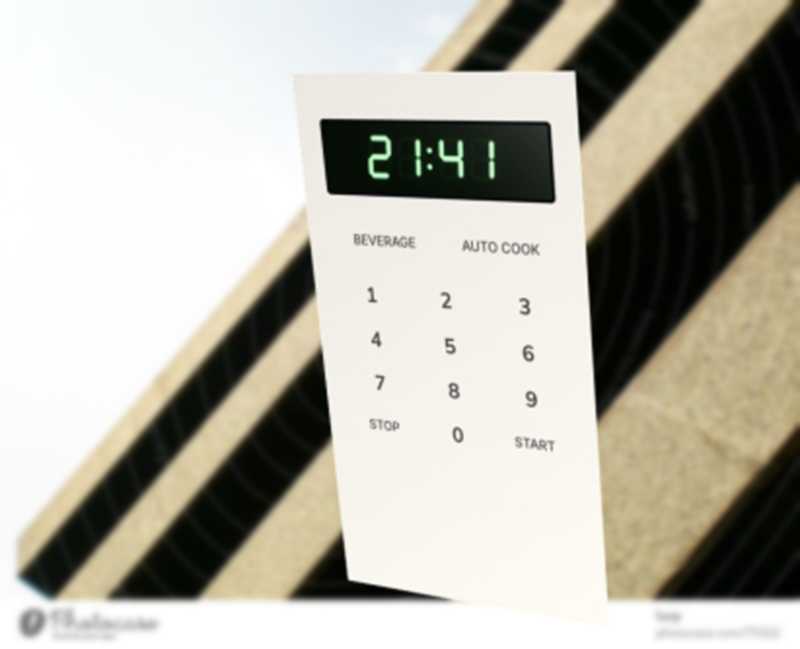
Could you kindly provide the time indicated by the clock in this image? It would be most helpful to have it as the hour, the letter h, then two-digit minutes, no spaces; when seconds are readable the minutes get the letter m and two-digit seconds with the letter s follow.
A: 21h41
